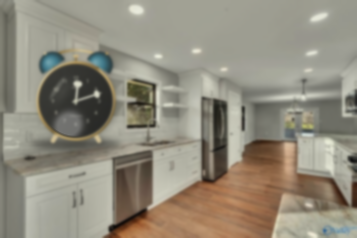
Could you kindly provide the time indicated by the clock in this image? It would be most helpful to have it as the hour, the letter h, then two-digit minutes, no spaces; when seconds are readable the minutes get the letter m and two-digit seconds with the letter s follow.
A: 12h12
